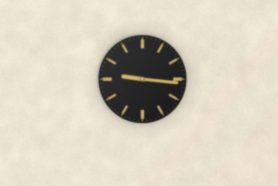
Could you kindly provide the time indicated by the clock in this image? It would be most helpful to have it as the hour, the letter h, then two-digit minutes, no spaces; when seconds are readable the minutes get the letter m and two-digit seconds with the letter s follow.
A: 9h16
